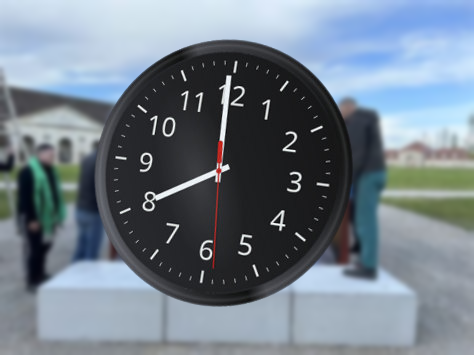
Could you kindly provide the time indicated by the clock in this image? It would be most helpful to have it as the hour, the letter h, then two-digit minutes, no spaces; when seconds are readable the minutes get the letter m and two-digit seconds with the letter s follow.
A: 7h59m29s
